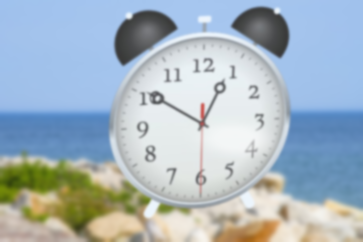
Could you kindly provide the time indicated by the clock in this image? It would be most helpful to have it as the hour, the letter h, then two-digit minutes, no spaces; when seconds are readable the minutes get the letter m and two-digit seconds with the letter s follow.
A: 12h50m30s
